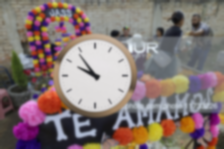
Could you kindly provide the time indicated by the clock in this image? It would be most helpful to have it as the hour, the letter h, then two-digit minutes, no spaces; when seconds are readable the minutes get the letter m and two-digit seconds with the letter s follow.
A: 9h54
